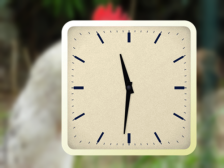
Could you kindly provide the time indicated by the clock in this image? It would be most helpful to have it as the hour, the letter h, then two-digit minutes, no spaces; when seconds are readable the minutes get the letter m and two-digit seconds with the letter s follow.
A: 11h31
